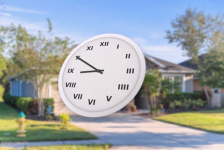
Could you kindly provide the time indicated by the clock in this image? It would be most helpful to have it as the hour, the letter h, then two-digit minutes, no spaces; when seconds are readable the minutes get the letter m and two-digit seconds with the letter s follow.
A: 8h50
